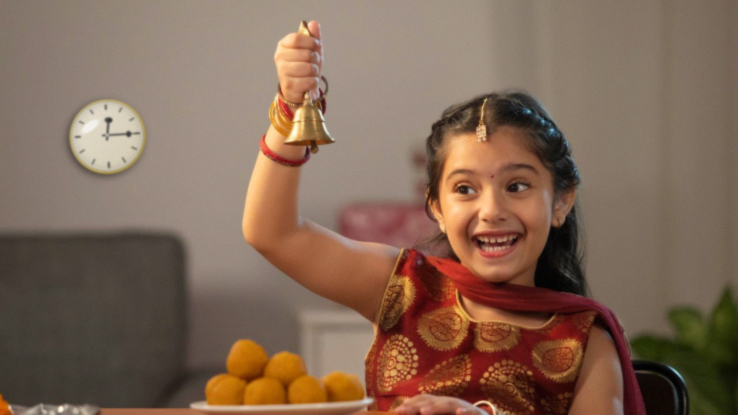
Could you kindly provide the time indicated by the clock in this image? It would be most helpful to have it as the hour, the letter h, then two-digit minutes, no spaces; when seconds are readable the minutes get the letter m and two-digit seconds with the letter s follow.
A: 12h15
